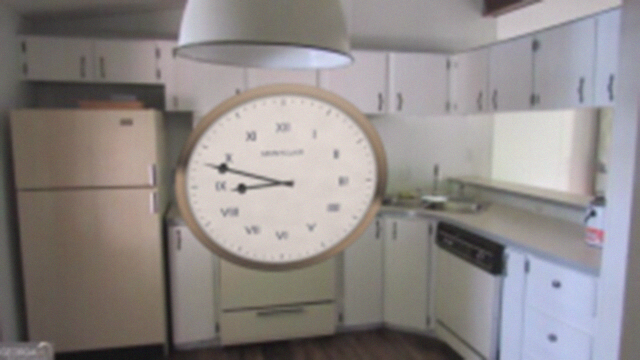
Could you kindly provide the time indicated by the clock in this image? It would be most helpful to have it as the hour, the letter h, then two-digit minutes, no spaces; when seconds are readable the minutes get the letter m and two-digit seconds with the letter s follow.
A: 8h48
